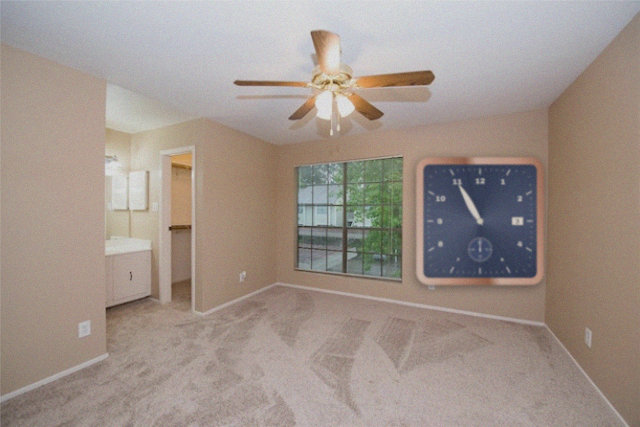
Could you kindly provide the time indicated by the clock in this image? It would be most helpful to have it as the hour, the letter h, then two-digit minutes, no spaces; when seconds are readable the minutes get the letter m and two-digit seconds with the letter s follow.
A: 10h55
